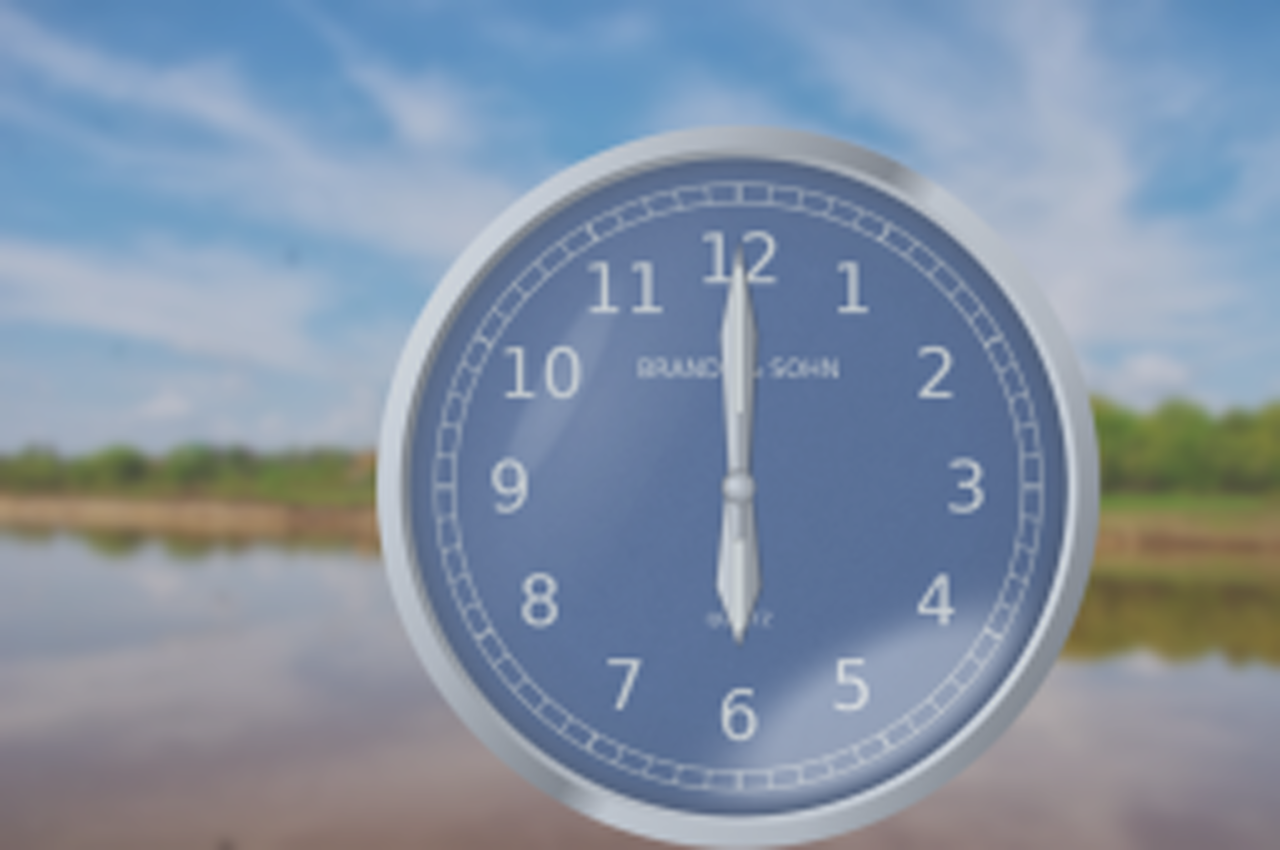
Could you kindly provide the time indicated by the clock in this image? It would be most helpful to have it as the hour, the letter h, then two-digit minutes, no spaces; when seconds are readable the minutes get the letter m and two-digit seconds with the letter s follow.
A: 6h00
